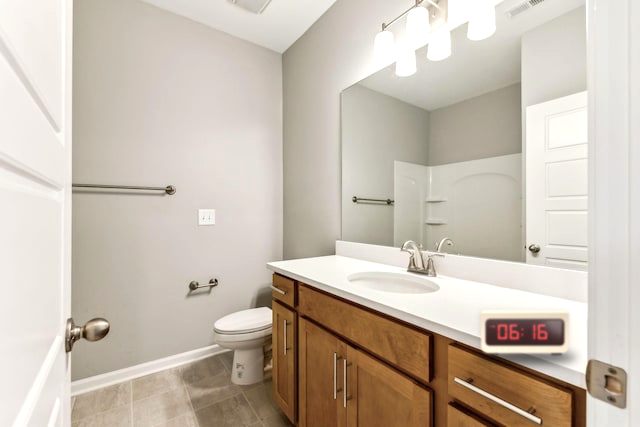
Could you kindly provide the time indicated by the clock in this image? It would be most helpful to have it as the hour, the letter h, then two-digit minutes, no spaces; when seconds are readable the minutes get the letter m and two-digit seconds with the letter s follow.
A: 6h16
